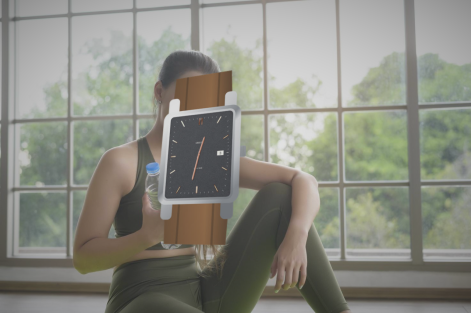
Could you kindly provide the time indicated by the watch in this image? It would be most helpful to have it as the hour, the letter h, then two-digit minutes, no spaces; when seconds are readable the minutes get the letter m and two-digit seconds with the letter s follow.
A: 12h32
